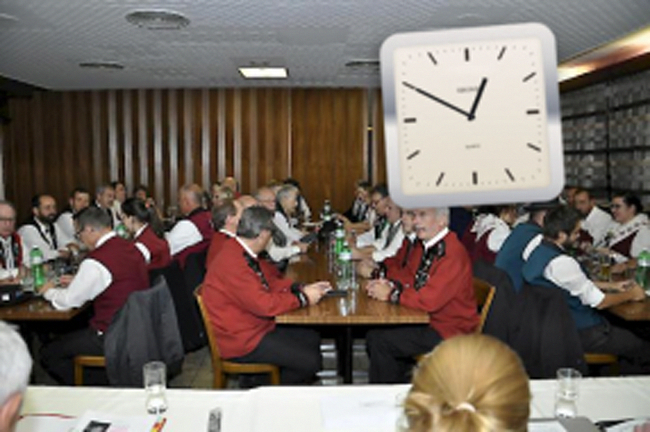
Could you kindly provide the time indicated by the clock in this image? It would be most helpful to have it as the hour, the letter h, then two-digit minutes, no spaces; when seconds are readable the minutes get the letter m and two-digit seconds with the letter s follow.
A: 12h50
